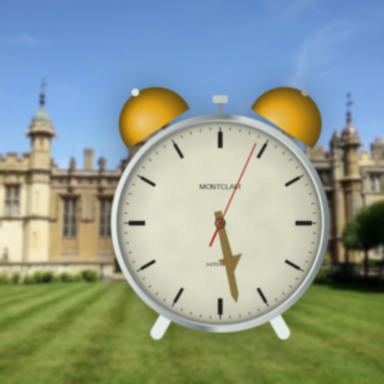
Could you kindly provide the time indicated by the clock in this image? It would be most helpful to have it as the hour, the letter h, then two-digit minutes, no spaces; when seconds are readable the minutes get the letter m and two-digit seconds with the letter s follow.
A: 5h28m04s
